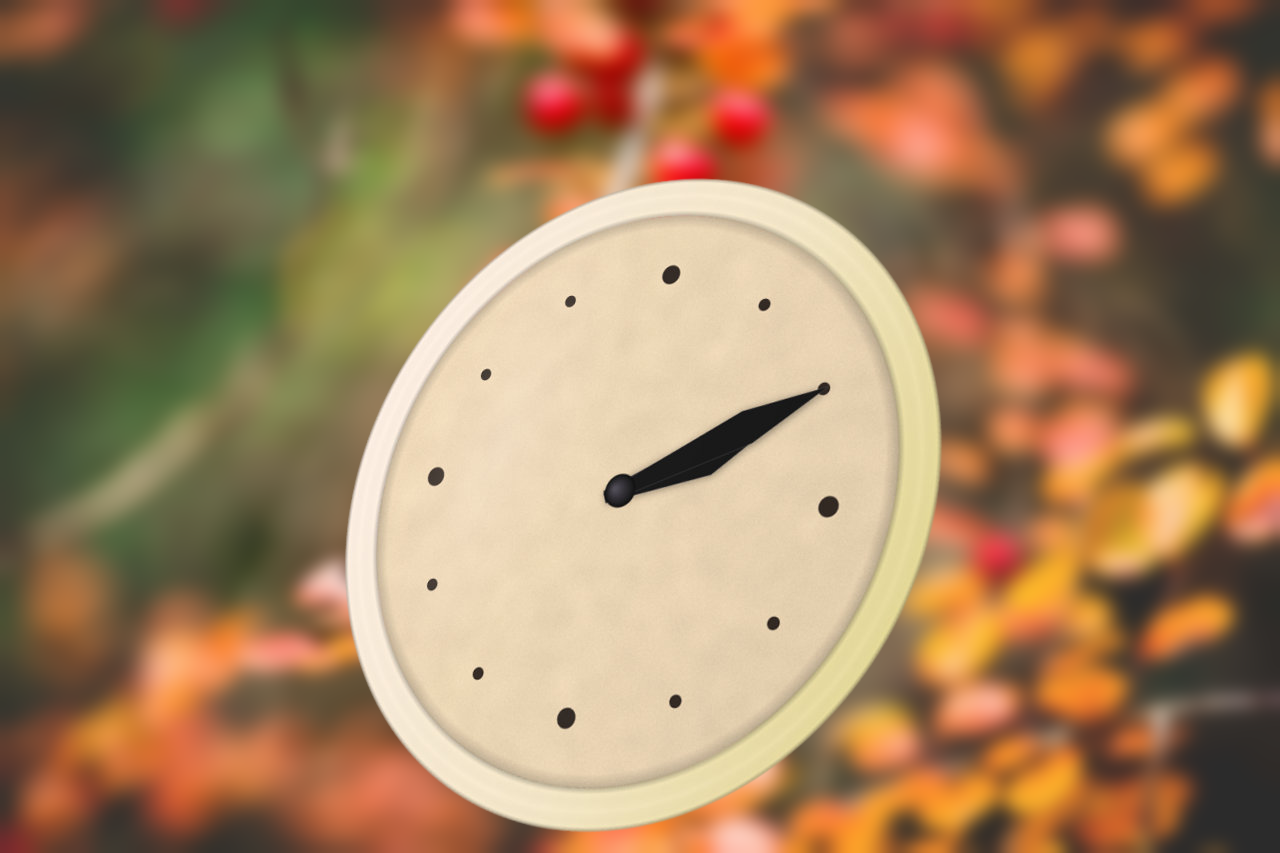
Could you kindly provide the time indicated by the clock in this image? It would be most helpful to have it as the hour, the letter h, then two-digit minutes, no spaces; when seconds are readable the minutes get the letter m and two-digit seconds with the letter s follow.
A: 2h10
